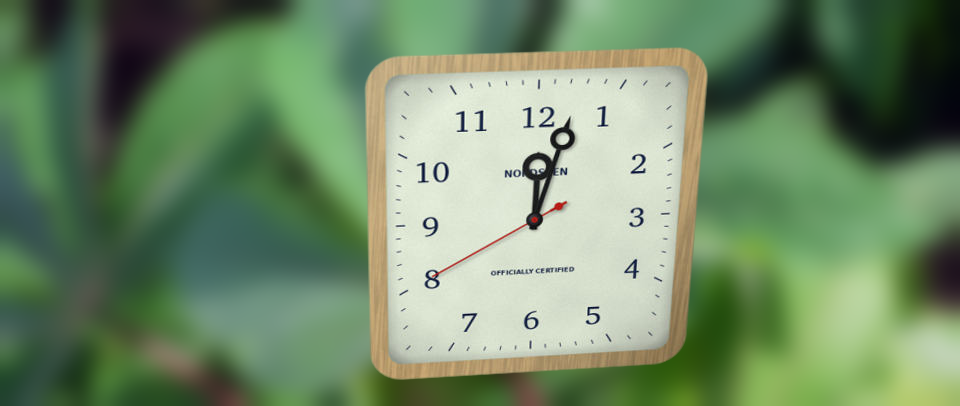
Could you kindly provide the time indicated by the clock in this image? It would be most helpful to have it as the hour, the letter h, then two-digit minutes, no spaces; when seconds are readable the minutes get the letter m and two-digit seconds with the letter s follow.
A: 12h02m40s
